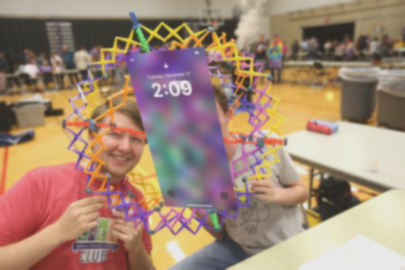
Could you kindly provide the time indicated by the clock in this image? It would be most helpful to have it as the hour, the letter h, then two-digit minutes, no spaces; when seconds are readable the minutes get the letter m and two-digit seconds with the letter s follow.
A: 2h09
